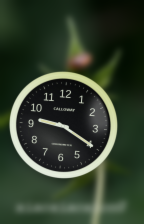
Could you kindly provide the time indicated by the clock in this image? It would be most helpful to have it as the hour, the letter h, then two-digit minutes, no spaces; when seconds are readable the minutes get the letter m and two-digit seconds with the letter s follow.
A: 9h20
